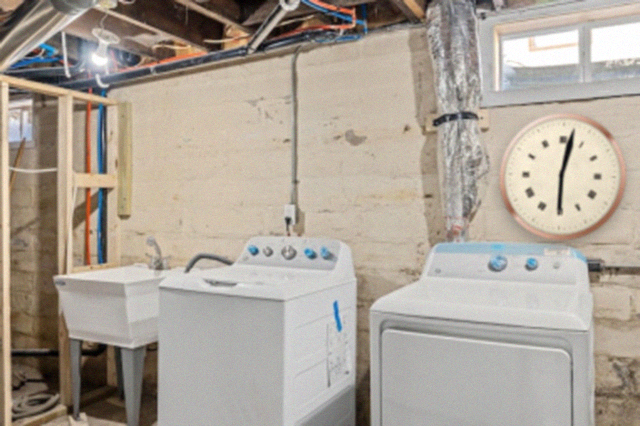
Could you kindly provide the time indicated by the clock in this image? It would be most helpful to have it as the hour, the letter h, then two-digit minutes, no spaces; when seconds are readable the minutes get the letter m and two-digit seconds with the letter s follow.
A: 6h02
